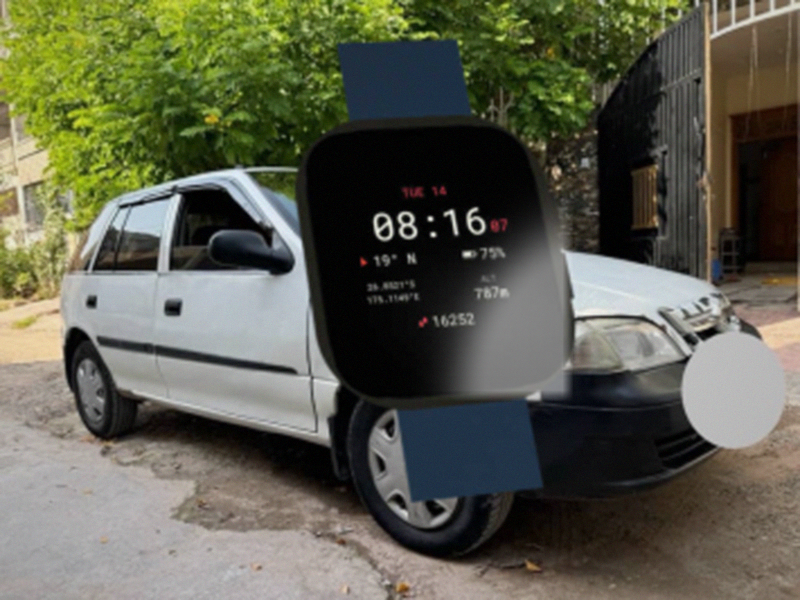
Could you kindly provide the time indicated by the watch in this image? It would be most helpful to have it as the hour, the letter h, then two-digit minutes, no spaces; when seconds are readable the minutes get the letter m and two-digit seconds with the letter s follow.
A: 8h16
